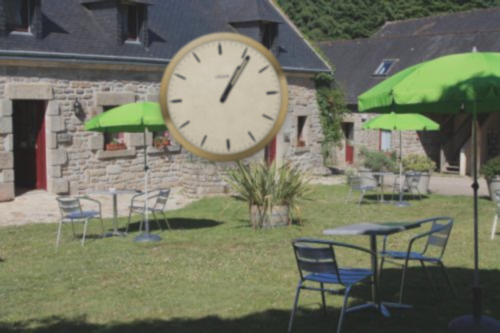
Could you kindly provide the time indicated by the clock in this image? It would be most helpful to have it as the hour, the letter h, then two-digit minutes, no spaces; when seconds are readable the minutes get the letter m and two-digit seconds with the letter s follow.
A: 1h06
